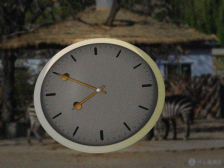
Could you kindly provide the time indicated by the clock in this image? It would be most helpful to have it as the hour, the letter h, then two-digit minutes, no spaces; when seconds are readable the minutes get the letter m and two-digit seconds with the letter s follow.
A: 7h50
